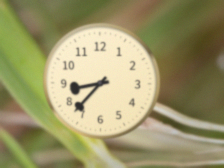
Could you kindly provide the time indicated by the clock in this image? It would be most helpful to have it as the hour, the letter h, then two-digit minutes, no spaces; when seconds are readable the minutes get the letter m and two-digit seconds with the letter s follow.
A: 8h37
